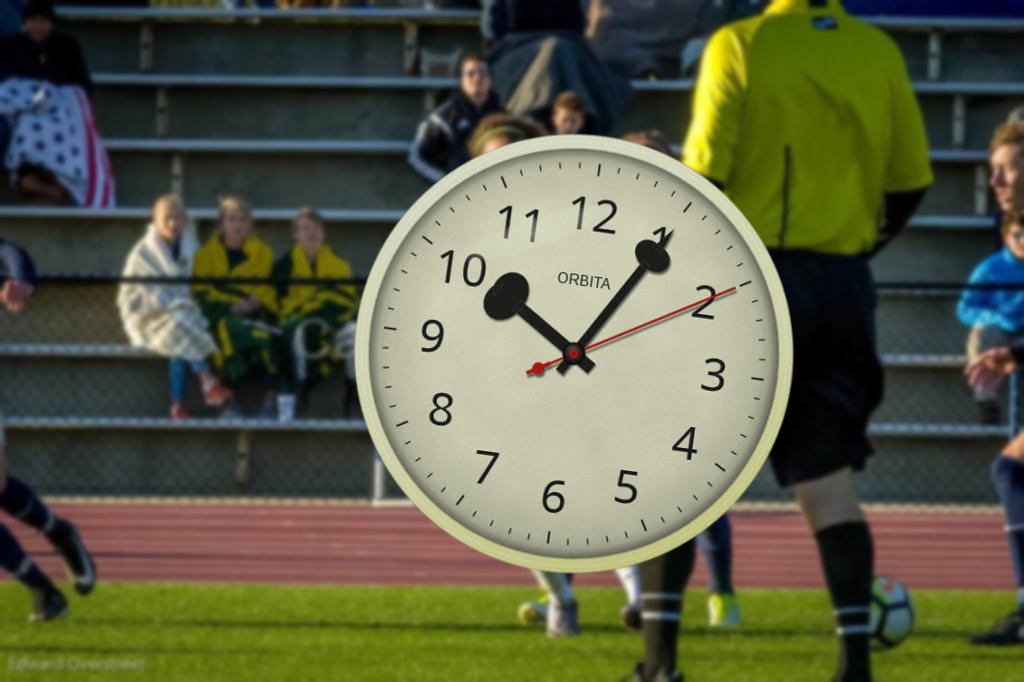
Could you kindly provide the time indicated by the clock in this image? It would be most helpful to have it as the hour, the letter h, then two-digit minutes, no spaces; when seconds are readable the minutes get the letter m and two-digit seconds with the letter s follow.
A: 10h05m10s
